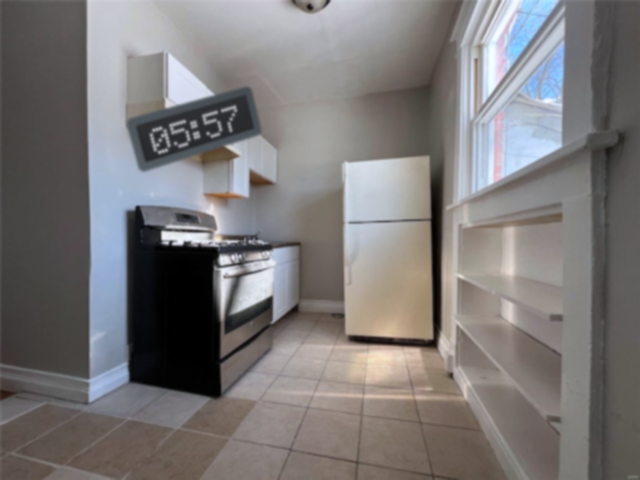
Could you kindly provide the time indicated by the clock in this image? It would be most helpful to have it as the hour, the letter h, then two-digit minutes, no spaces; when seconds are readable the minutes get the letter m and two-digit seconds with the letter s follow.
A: 5h57
